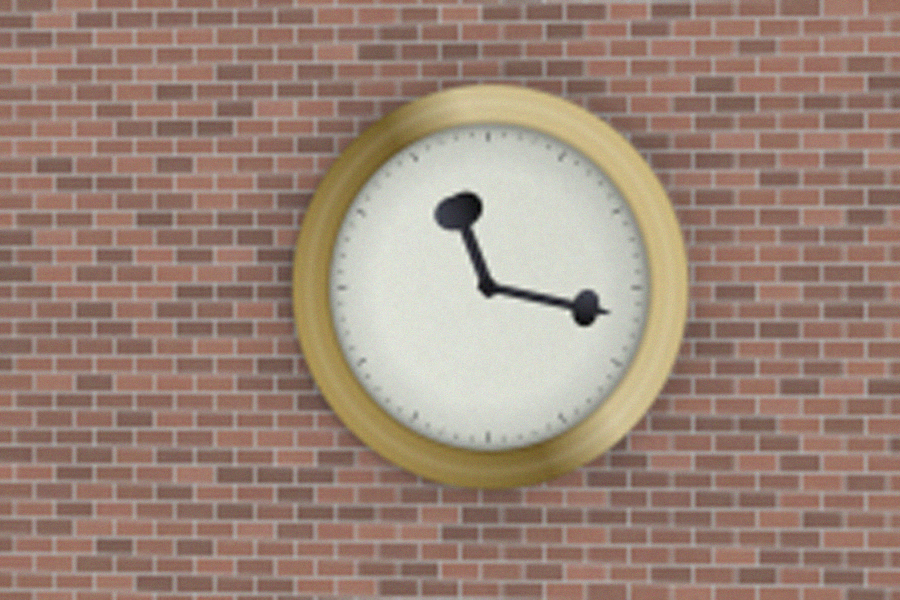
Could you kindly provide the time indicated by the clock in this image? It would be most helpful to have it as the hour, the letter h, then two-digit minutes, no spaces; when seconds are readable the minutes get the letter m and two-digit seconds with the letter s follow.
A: 11h17
